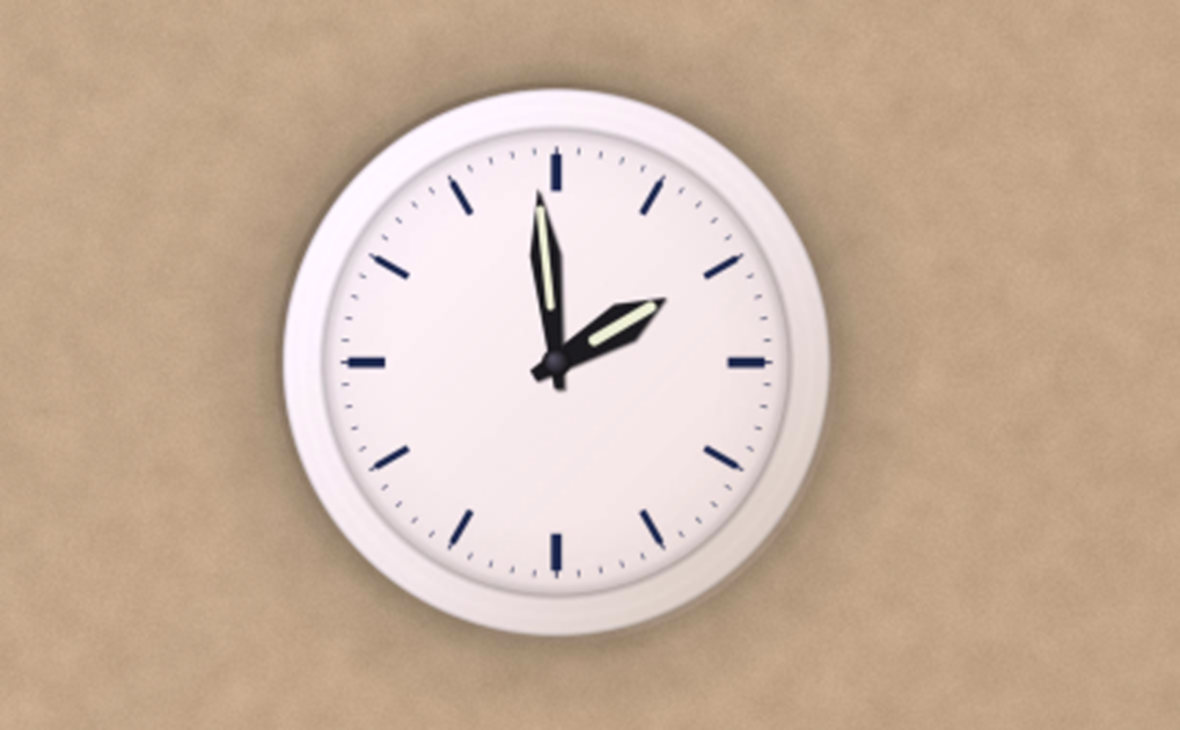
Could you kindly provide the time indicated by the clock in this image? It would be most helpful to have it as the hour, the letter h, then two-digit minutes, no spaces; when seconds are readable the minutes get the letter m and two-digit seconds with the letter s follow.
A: 1h59
